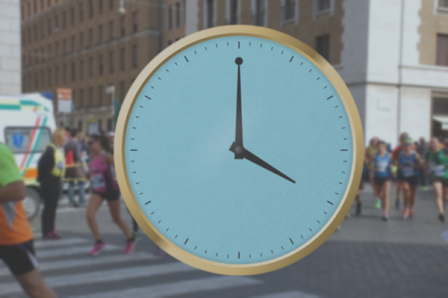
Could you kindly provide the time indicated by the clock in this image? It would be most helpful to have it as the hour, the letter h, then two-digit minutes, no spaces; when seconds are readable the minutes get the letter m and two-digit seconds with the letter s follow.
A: 4h00
